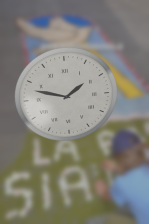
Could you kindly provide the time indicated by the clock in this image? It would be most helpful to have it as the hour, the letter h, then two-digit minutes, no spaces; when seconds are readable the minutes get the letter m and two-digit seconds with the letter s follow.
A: 1h48
